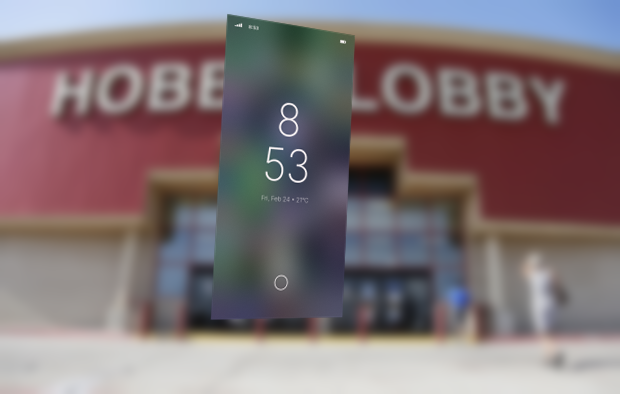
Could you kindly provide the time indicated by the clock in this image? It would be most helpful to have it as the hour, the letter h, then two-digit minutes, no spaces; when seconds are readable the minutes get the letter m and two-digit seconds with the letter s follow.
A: 8h53
